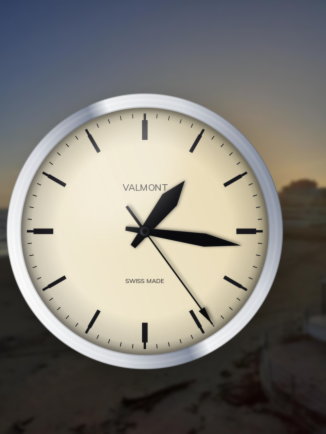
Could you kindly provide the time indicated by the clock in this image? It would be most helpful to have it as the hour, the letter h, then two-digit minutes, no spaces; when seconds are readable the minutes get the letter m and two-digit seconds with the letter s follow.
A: 1h16m24s
